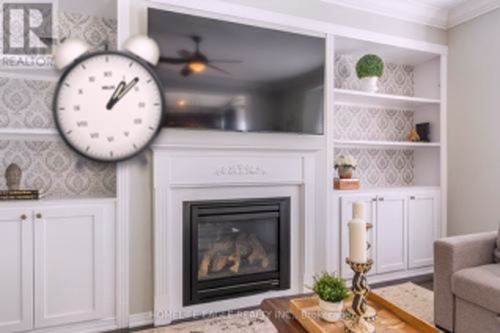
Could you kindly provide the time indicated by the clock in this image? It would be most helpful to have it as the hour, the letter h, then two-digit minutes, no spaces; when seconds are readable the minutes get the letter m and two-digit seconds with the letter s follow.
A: 1h08
